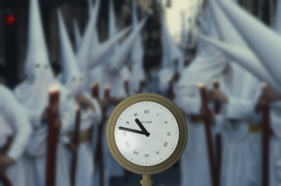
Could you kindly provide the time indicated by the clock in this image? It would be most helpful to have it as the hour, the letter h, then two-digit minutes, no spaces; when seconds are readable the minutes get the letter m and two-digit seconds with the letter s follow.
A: 10h47
